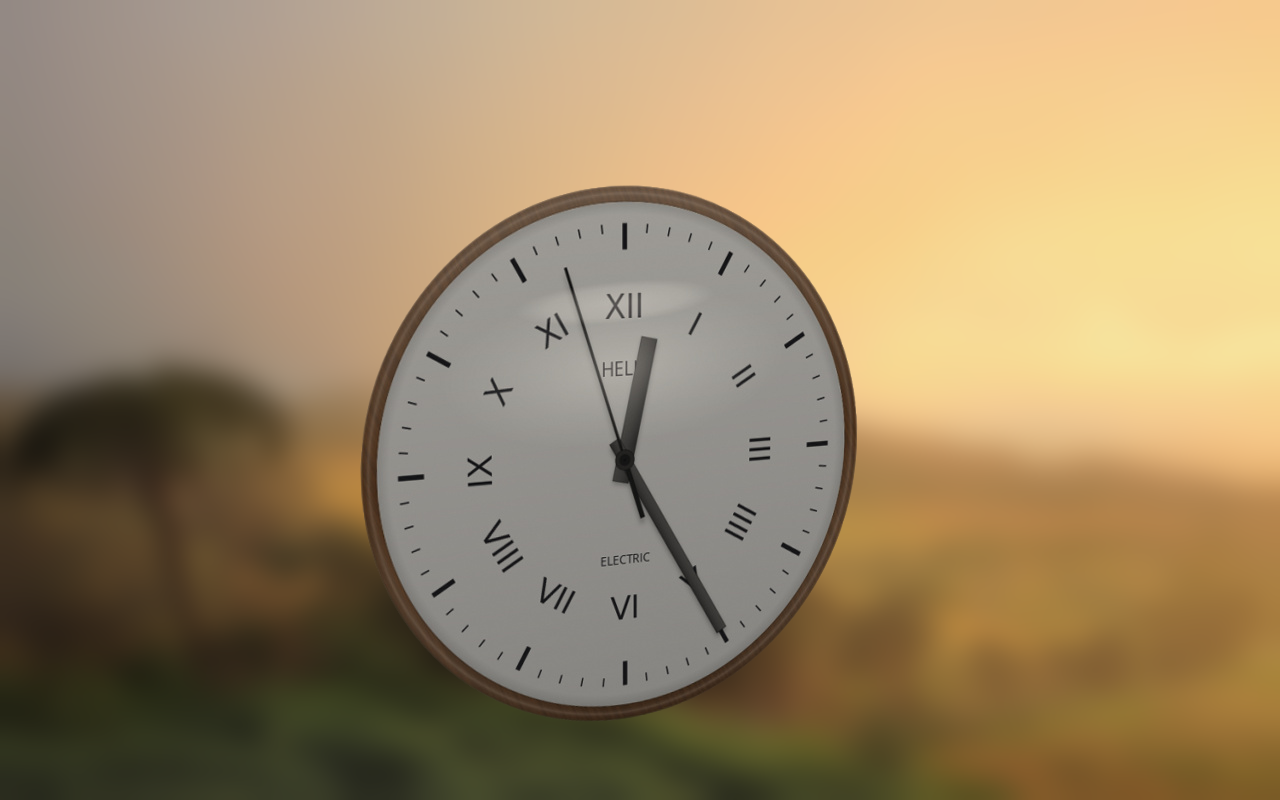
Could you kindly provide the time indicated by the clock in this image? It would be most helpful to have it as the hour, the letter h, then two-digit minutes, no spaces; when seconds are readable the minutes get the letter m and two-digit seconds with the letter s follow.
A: 12h24m57s
